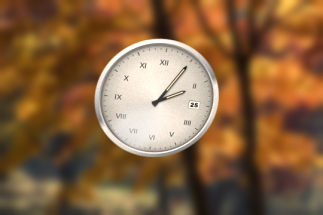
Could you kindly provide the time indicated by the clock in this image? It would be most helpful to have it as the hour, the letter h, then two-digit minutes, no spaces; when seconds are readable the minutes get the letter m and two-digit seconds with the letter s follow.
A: 2h05
